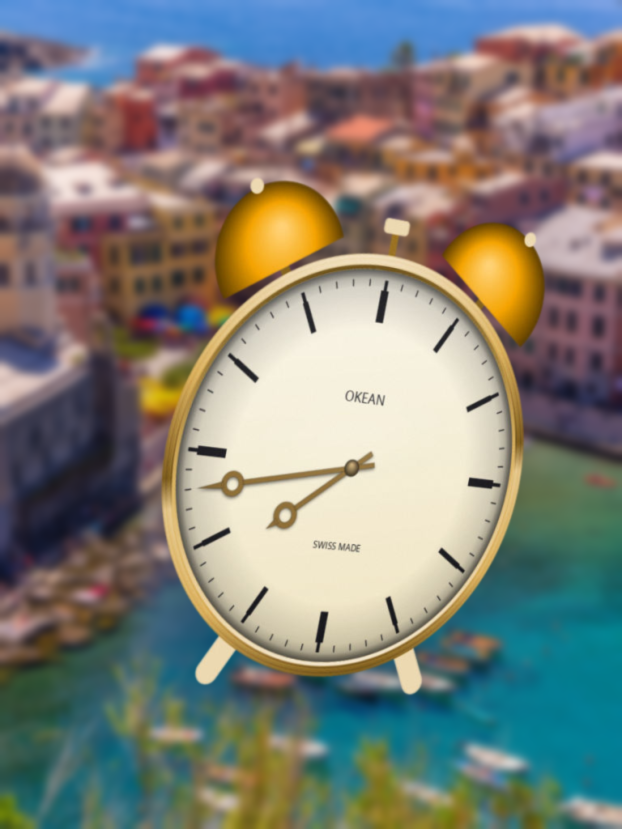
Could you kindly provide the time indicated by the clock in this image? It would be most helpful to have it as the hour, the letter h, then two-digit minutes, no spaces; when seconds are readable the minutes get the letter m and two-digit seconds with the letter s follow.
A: 7h43
